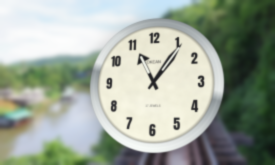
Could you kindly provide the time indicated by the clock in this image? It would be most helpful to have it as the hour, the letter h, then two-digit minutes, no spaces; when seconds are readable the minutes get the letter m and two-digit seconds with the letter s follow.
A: 11h06
